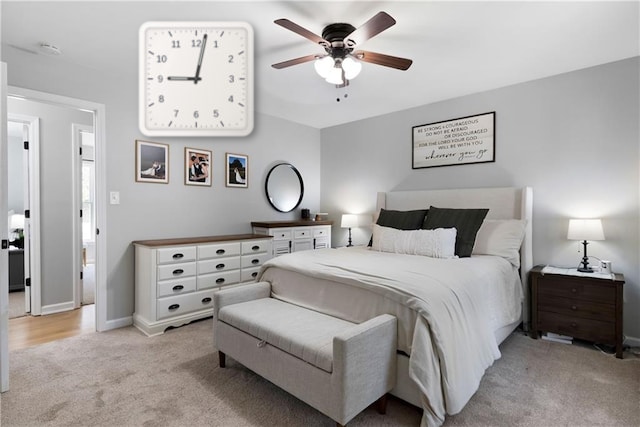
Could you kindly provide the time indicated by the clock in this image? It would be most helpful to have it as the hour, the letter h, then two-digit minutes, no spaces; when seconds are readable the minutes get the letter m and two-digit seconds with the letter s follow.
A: 9h02
